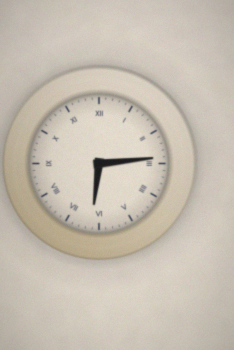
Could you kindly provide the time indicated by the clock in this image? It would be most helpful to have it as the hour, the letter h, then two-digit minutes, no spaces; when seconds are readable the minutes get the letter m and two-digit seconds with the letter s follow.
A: 6h14
